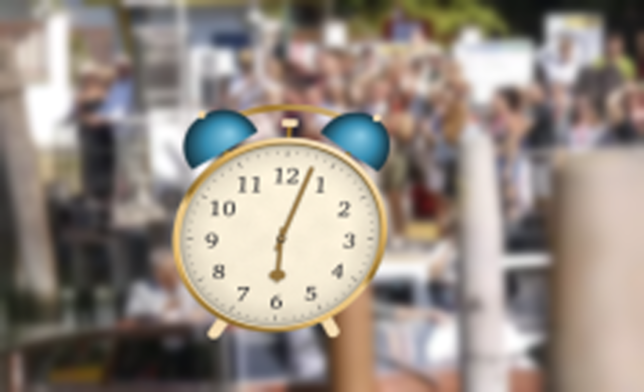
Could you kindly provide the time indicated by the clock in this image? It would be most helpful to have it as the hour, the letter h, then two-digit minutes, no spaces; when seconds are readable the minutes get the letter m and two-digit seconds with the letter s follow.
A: 6h03
